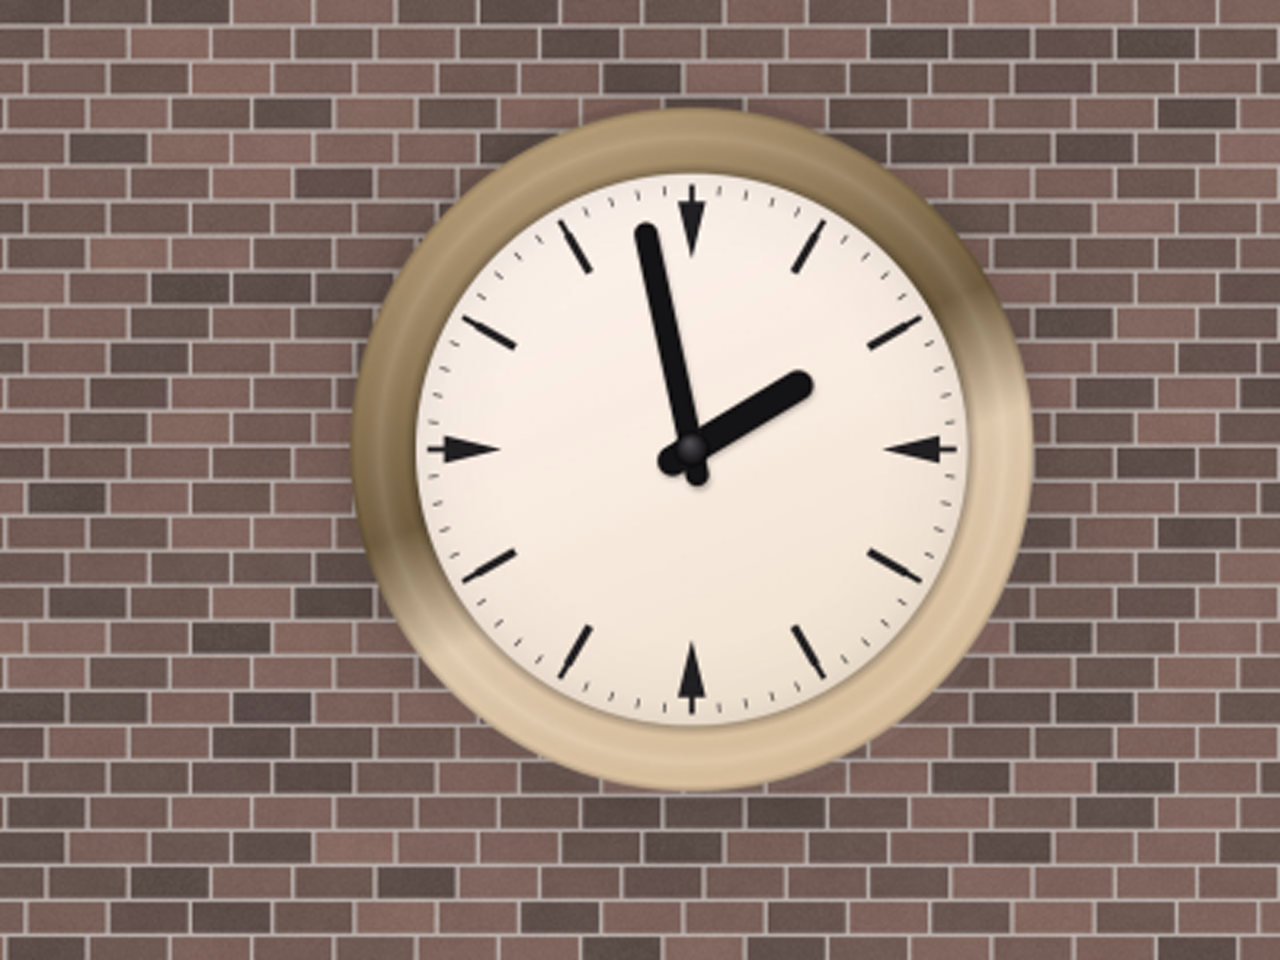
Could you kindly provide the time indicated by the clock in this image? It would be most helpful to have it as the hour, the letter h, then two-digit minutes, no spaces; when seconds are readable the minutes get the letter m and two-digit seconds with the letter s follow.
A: 1h58
